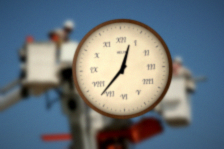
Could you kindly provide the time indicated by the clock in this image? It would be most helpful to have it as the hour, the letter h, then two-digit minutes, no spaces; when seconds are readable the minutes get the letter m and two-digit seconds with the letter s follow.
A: 12h37
